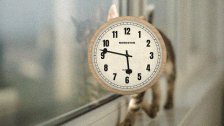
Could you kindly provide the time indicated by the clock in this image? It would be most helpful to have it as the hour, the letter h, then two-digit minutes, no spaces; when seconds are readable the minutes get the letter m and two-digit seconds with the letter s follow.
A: 5h47
